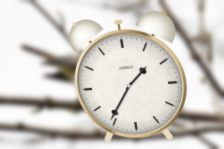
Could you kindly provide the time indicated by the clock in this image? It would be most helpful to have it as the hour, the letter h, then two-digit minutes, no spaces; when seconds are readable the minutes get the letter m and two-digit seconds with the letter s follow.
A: 1h36
